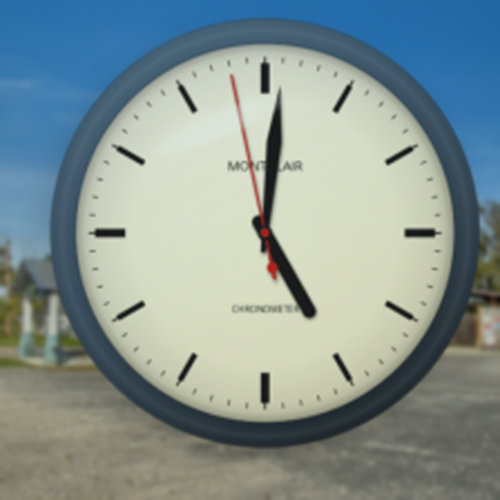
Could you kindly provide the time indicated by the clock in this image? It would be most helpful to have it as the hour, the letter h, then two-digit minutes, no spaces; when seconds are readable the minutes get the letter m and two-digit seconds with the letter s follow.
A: 5h00m58s
